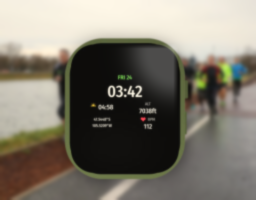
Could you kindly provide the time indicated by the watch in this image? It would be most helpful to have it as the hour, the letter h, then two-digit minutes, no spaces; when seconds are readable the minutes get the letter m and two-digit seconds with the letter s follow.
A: 3h42
